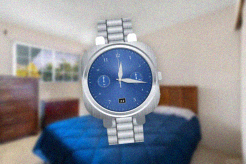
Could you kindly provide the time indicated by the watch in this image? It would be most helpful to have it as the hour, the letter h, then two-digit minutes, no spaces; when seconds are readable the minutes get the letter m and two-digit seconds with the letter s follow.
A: 12h17
